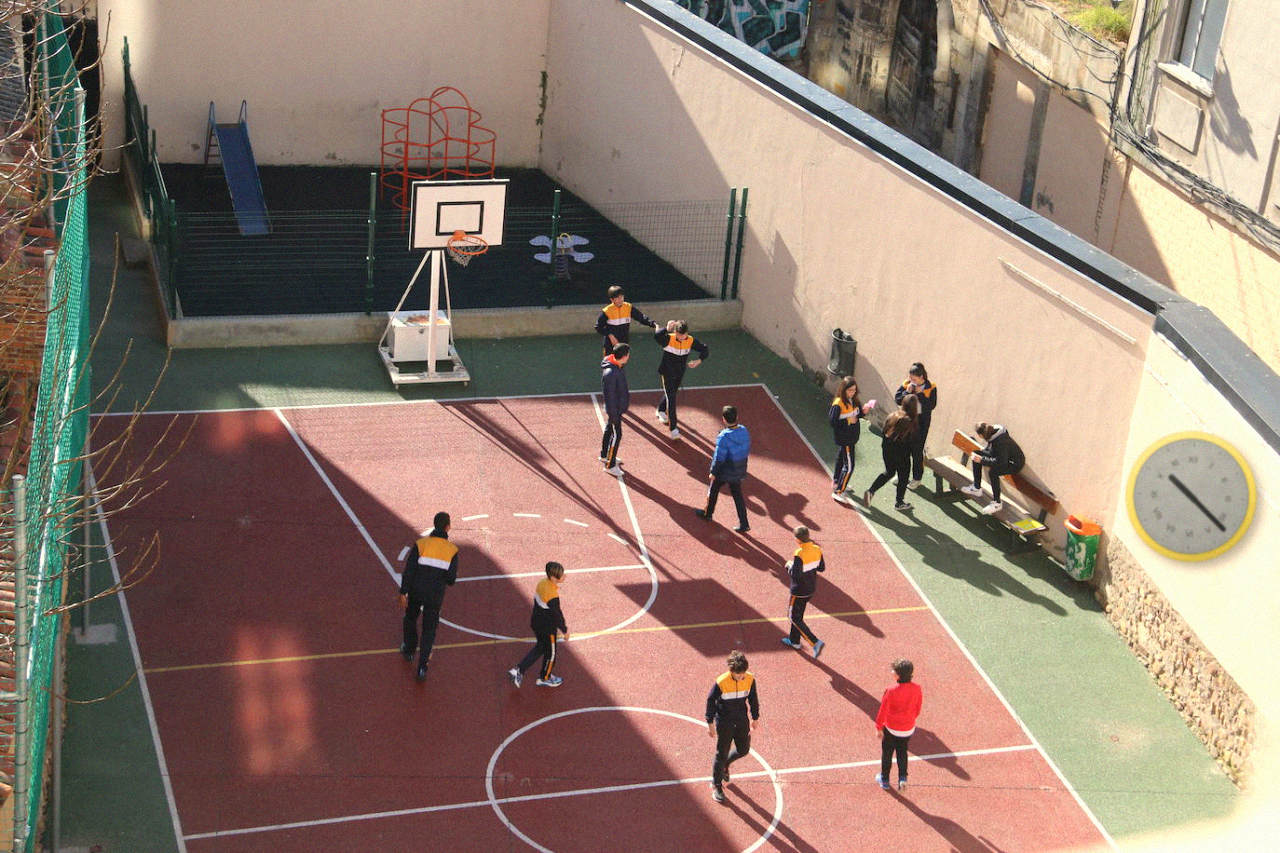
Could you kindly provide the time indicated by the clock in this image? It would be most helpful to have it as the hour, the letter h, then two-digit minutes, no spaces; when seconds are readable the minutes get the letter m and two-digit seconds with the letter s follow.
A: 10h22
